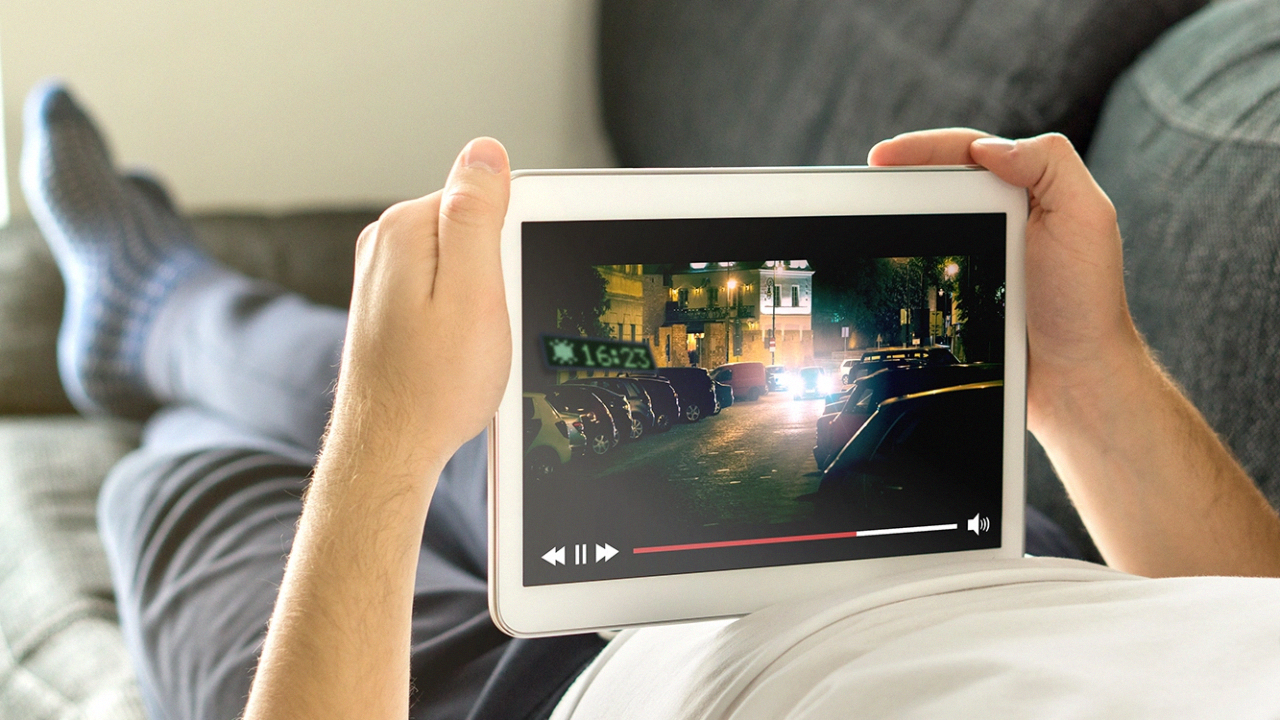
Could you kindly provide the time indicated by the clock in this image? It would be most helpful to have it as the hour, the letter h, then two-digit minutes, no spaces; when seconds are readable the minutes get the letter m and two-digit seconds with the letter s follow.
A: 16h23
